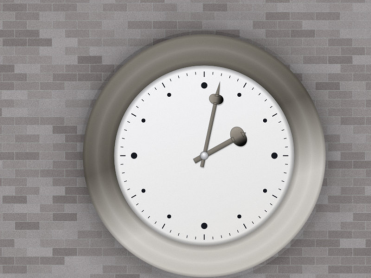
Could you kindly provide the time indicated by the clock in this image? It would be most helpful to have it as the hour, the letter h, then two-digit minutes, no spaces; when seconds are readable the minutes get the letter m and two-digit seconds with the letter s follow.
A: 2h02
